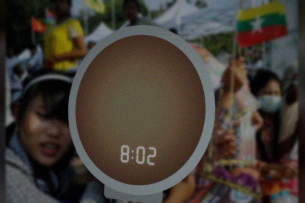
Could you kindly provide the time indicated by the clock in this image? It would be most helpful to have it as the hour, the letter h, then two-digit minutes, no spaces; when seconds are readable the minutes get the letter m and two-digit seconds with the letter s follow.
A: 8h02
